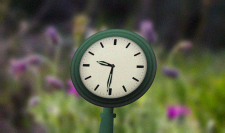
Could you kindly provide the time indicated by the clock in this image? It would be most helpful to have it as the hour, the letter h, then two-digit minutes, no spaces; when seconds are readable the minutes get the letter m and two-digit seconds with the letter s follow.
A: 9h31
